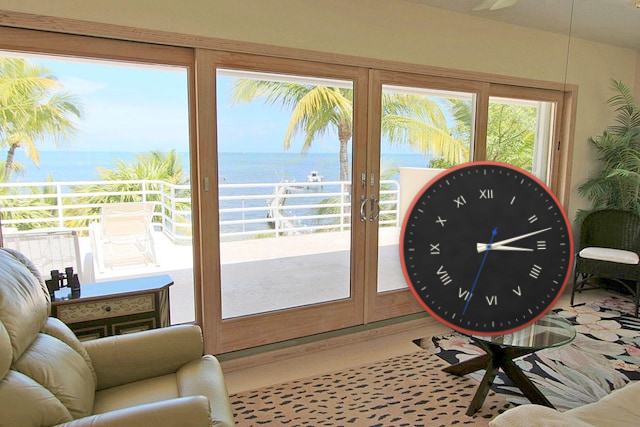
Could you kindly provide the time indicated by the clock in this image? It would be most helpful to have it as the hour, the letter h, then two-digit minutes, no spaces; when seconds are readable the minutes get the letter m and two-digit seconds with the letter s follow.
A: 3h12m34s
